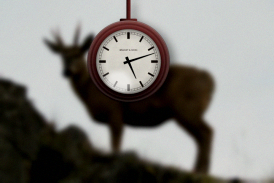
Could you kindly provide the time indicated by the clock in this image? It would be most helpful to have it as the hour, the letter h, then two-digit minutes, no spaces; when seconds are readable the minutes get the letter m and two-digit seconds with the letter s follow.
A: 5h12
